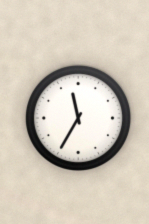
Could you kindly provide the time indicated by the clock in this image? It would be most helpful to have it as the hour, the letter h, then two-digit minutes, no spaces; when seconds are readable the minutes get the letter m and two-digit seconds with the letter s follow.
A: 11h35
